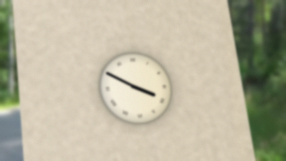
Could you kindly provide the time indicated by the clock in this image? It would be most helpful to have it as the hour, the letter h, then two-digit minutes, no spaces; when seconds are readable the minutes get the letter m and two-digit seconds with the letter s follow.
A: 3h50
